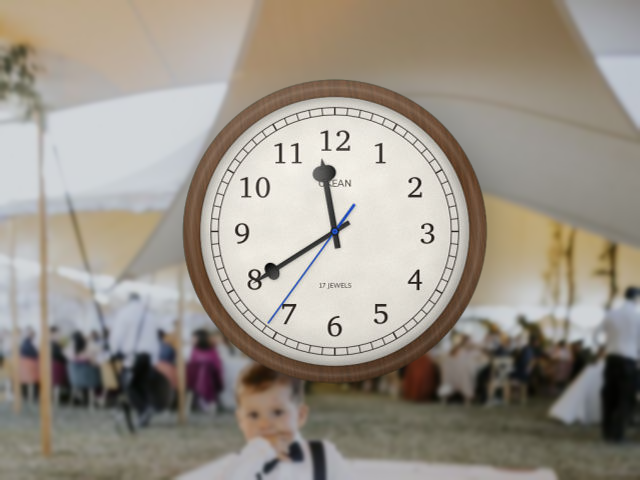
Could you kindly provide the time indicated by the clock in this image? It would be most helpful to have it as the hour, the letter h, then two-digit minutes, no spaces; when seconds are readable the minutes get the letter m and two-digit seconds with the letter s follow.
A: 11h39m36s
